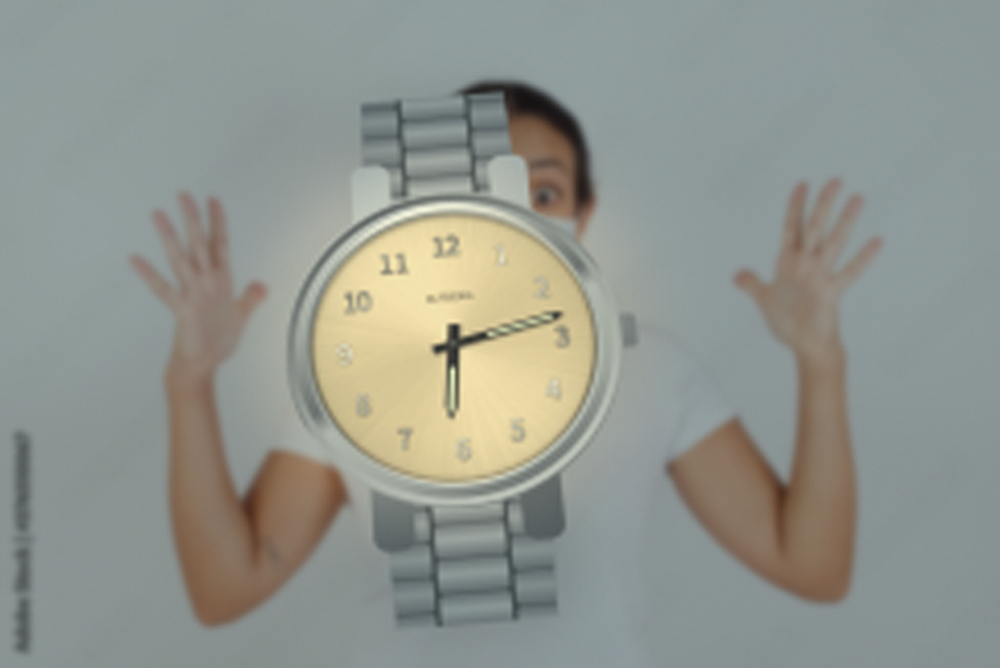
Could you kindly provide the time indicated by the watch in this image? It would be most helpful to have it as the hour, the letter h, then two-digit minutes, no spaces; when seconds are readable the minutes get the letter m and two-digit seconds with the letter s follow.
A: 6h13
